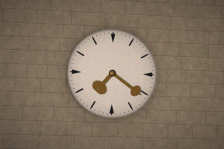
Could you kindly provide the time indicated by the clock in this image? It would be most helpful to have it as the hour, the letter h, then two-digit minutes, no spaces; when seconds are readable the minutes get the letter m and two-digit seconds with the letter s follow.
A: 7h21
